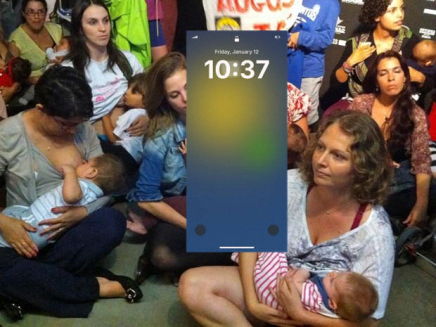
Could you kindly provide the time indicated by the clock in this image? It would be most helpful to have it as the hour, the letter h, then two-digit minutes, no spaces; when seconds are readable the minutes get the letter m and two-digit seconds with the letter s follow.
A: 10h37
